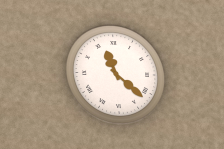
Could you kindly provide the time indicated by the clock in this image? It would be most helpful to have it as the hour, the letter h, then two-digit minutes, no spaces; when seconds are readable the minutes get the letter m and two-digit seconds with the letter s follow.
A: 11h22
